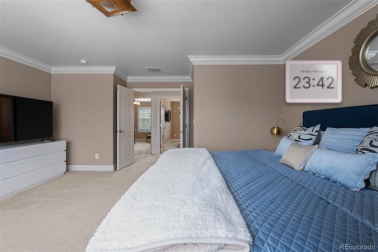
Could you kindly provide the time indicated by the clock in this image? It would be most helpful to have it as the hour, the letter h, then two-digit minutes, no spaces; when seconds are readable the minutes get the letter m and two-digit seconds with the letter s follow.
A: 23h42
